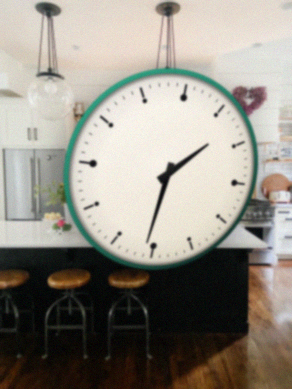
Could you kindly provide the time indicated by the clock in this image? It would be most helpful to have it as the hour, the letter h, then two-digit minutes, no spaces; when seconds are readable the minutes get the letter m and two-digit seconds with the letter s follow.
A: 1h31
